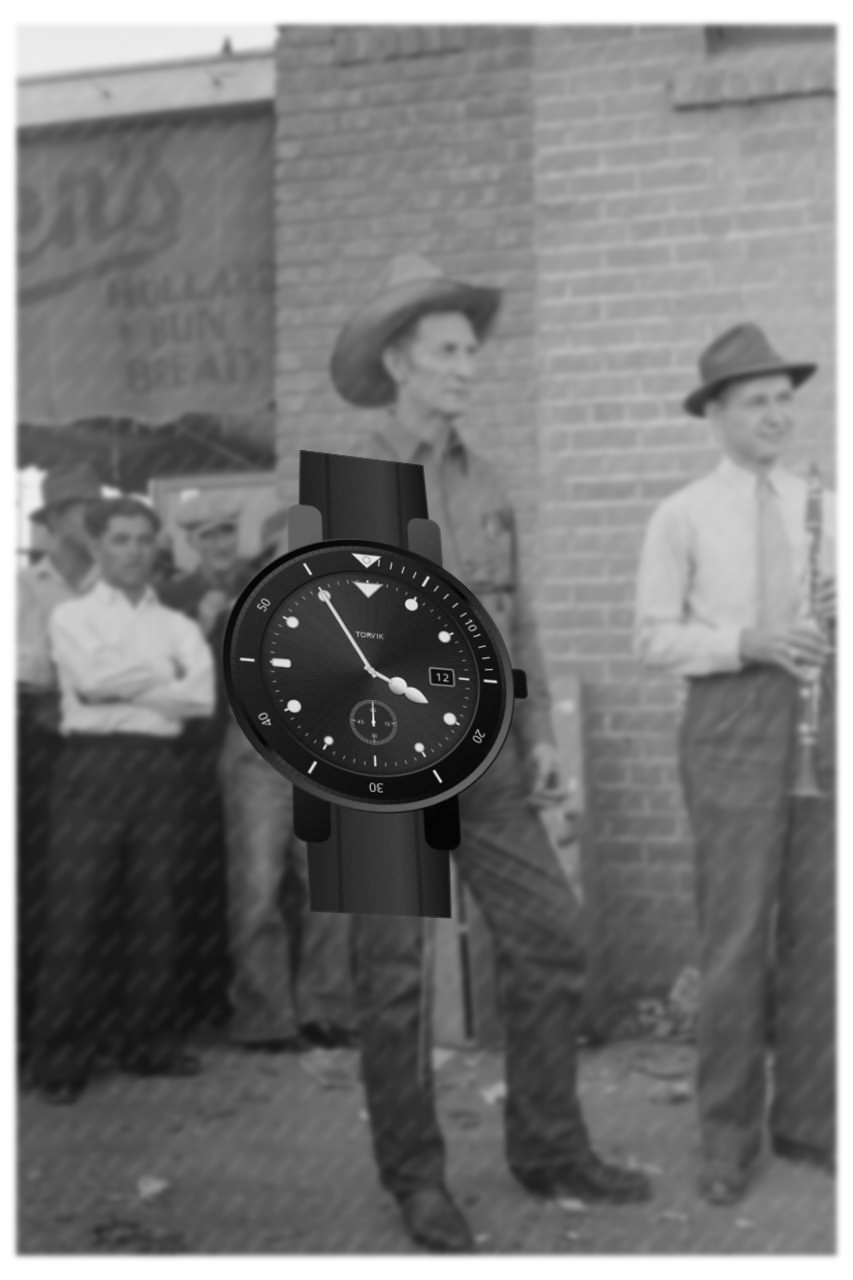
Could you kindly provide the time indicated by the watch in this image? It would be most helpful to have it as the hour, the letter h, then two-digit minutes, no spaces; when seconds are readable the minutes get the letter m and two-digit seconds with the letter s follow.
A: 3h55
